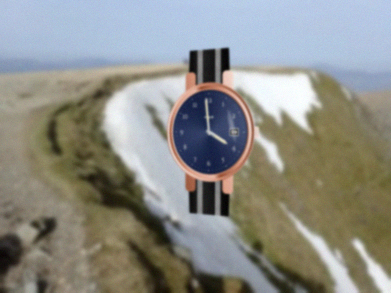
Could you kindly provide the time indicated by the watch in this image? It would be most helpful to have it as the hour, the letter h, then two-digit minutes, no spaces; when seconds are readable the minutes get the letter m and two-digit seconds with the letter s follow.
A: 3h59
